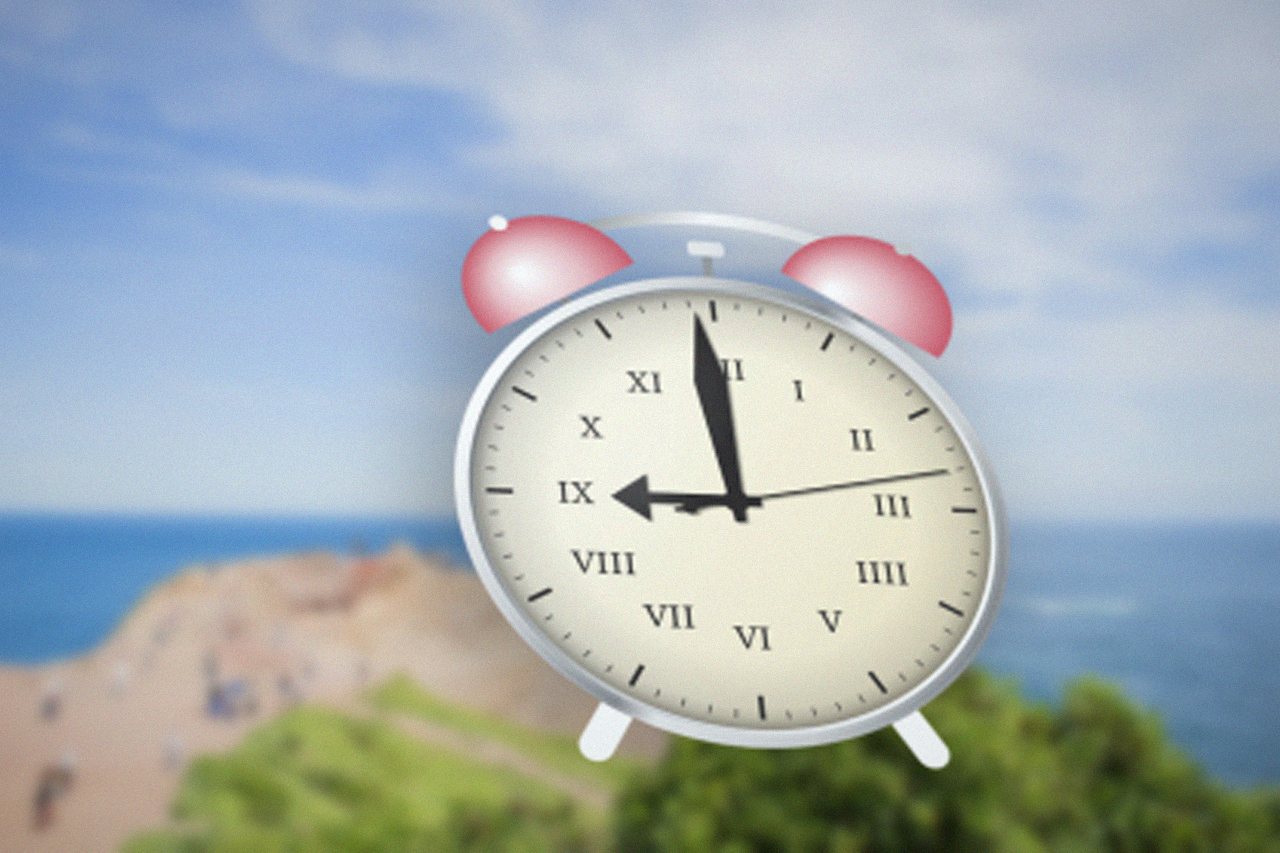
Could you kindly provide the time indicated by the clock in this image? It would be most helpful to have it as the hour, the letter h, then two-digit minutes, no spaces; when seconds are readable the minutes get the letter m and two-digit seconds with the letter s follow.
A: 8h59m13s
